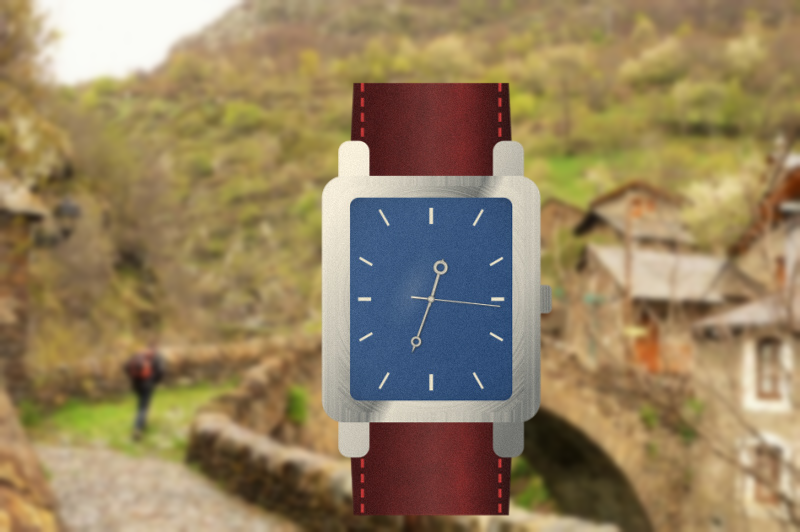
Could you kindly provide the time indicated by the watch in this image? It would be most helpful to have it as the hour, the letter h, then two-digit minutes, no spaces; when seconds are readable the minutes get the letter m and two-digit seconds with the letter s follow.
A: 12h33m16s
